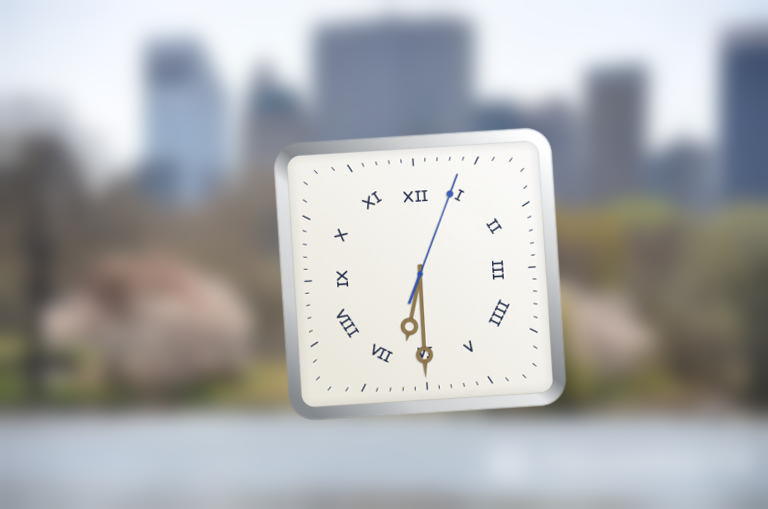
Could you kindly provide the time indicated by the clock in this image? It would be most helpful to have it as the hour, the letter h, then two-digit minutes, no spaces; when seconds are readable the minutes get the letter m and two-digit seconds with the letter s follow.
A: 6h30m04s
